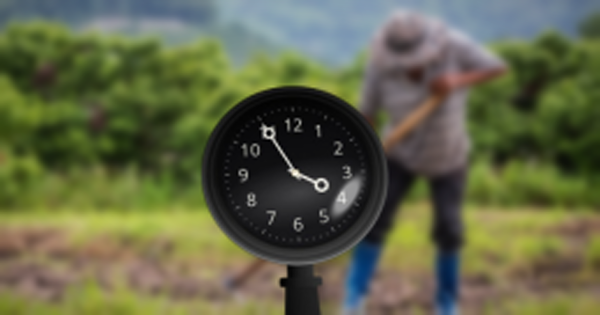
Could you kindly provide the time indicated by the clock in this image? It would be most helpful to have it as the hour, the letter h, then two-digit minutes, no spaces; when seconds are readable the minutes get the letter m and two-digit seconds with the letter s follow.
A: 3h55
